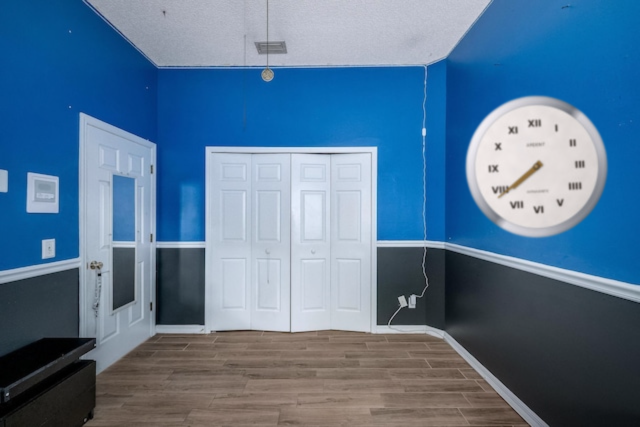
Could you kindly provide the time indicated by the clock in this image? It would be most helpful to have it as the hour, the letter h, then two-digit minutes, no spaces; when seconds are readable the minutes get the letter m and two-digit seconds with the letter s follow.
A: 7h39
